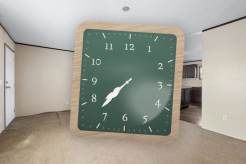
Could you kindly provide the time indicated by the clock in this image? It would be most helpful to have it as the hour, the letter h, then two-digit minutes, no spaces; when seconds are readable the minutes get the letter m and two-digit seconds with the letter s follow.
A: 7h37
